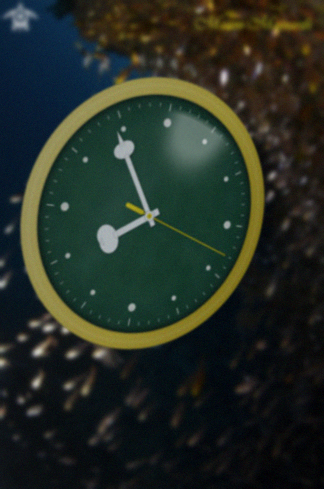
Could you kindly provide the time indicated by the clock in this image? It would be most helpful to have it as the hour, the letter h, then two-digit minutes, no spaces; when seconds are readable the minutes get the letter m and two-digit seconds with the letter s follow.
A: 7h54m18s
